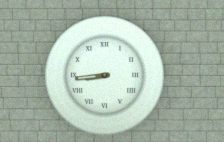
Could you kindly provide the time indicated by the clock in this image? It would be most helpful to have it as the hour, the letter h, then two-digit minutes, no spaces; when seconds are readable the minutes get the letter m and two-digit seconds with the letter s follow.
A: 8h44
